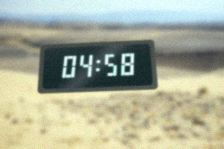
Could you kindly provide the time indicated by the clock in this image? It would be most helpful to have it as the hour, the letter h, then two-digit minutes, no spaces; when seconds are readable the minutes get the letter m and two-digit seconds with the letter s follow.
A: 4h58
